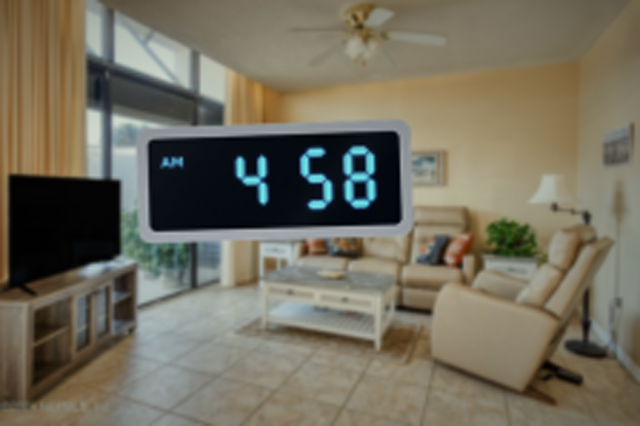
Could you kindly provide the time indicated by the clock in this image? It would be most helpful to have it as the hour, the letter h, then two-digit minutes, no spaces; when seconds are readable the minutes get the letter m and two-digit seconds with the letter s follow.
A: 4h58
